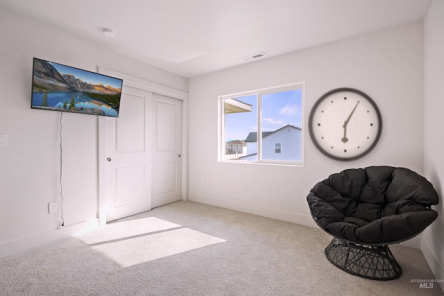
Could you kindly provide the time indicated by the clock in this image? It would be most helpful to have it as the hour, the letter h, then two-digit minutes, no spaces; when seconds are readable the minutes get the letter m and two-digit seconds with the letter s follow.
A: 6h05
